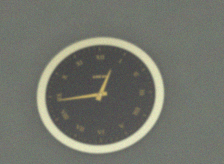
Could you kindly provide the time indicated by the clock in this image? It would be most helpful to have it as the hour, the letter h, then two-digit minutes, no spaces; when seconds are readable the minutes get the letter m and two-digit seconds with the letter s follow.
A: 12h44
